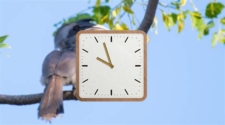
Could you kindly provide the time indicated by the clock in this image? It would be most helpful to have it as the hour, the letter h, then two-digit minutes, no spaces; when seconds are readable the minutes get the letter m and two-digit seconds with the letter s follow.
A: 9h57
